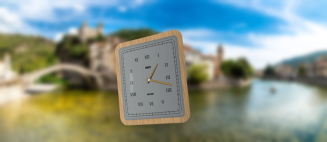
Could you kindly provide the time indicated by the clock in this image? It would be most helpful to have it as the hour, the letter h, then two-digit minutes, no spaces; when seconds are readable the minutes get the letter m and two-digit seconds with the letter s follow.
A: 1h18
